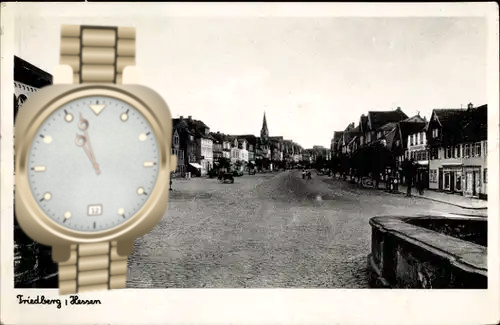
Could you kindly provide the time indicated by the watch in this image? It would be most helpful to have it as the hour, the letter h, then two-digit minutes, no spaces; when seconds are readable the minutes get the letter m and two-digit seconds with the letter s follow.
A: 10h57
